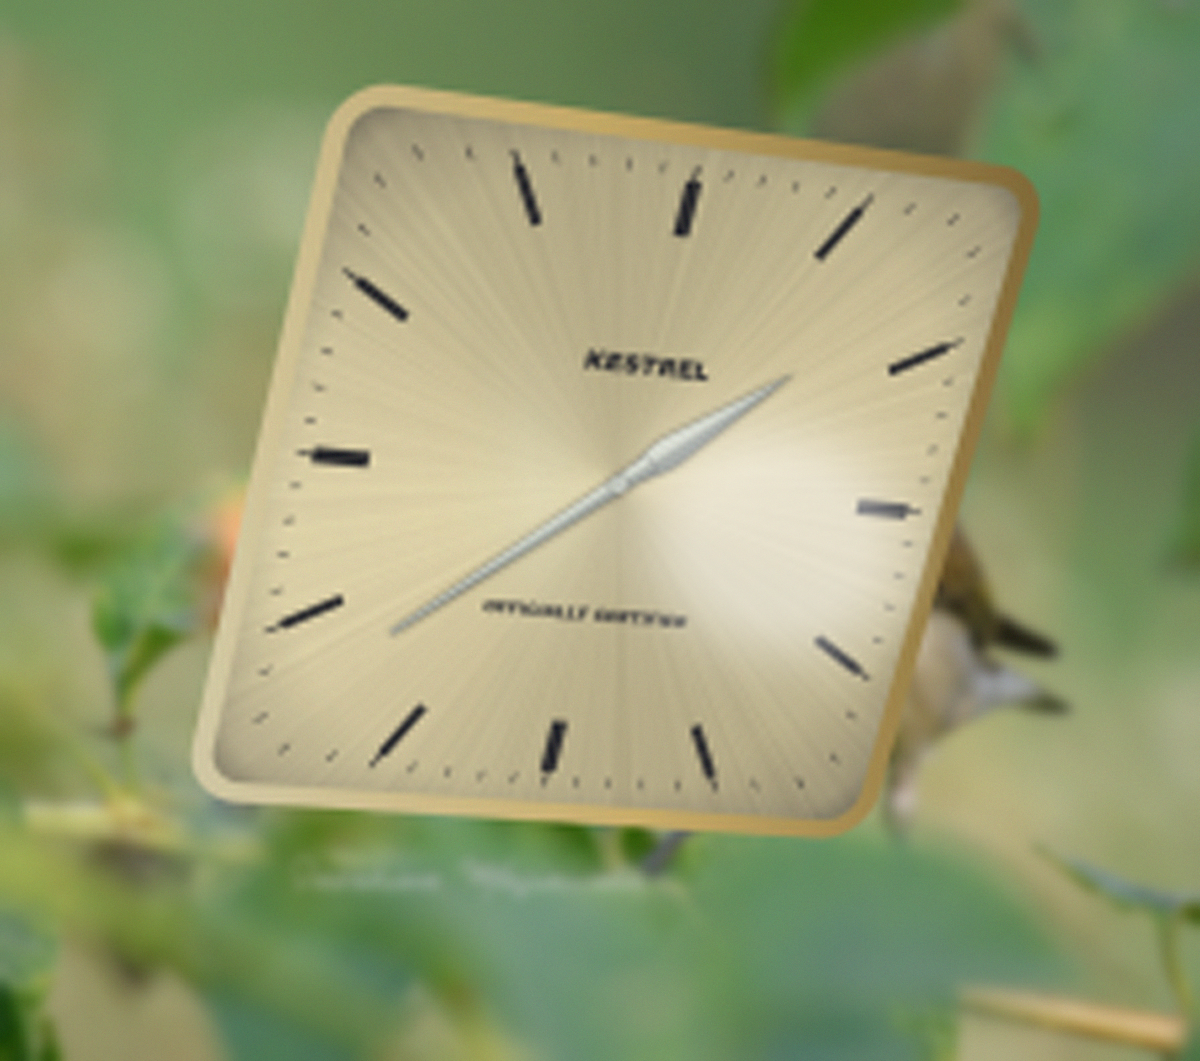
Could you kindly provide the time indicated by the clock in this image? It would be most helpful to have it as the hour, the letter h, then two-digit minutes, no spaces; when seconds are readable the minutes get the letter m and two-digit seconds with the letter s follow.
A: 1h38
